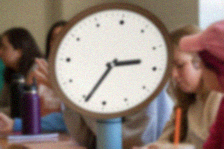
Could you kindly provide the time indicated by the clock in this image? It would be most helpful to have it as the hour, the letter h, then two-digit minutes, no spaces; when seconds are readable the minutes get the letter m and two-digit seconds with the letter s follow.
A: 2h34
